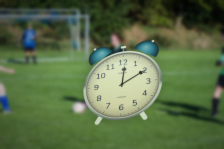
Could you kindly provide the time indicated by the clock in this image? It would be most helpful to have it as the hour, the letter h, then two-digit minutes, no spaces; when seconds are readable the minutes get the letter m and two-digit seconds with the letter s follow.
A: 12h10
